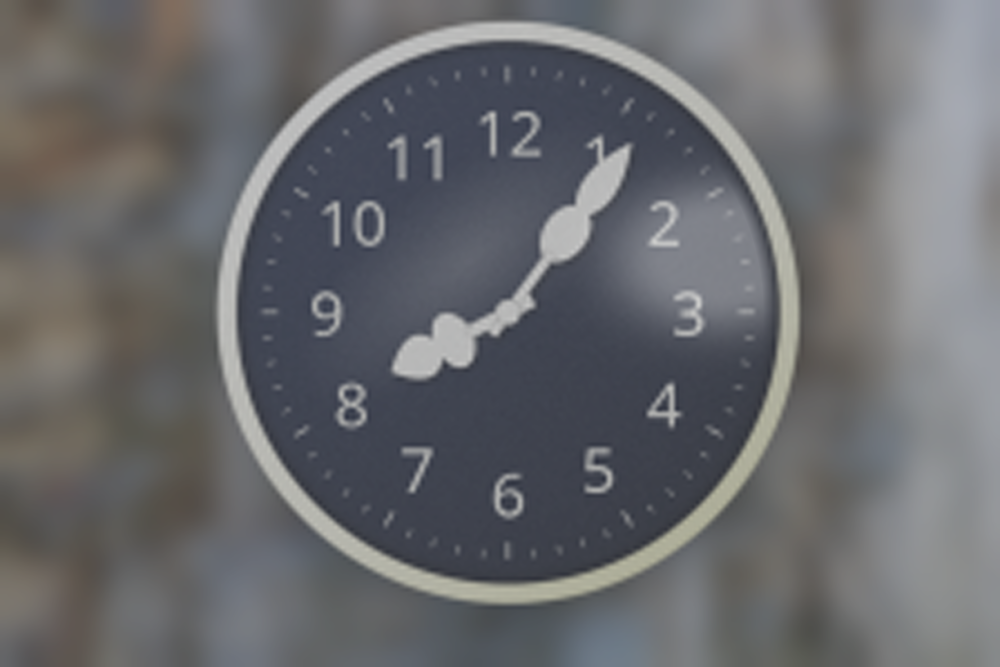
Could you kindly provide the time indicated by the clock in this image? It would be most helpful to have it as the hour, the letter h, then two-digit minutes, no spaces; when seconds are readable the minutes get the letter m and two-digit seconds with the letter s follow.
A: 8h06
